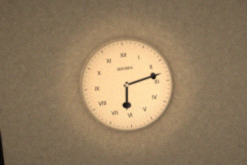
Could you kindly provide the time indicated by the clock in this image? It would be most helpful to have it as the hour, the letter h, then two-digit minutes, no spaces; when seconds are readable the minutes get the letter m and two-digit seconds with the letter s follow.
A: 6h13
